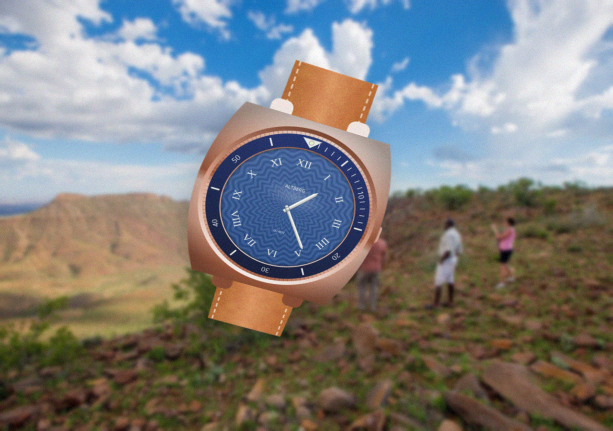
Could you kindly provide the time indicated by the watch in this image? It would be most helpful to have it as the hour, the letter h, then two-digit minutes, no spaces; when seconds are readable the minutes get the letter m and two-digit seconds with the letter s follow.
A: 1h24
